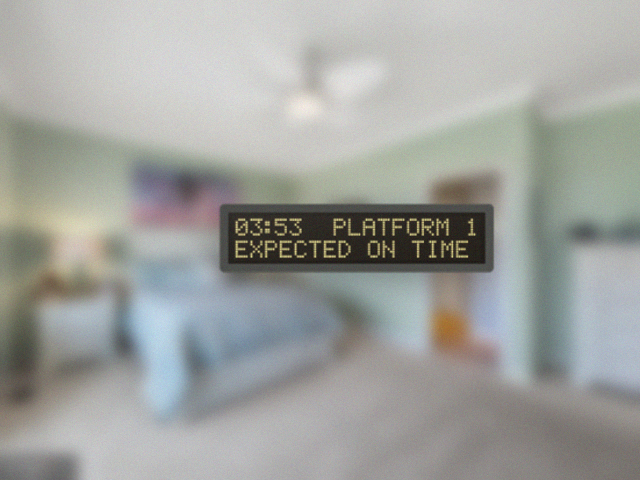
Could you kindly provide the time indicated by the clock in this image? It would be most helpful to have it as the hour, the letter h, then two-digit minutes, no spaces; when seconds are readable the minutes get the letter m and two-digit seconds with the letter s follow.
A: 3h53
